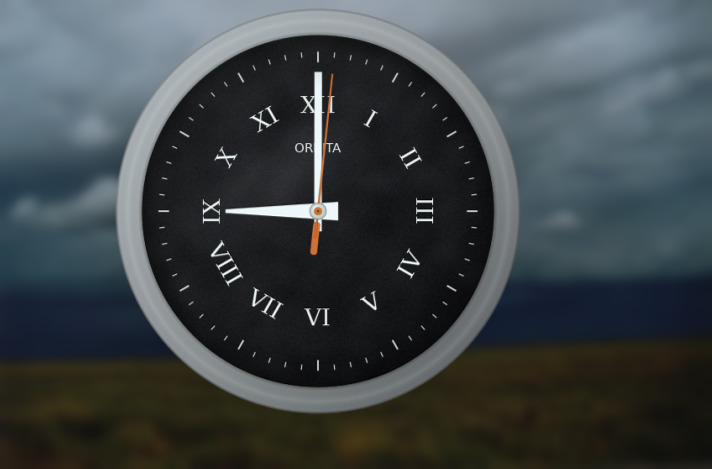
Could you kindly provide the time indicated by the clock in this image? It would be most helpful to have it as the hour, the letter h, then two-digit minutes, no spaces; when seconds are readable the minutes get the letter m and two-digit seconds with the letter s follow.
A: 9h00m01s
